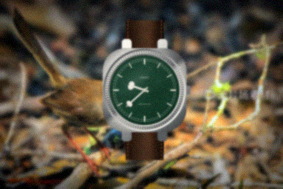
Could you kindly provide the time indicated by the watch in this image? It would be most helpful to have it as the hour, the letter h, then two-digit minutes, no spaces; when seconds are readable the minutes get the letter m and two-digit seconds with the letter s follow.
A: 9h38
